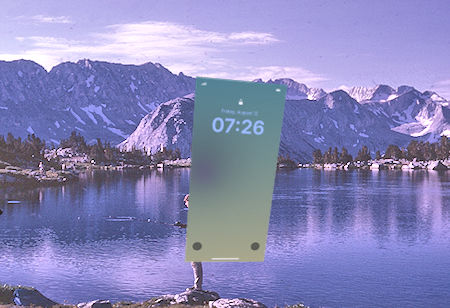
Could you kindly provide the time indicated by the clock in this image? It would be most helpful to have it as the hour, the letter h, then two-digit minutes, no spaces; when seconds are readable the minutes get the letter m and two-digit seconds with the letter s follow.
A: 7h26
